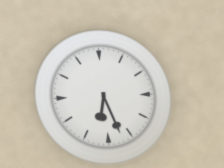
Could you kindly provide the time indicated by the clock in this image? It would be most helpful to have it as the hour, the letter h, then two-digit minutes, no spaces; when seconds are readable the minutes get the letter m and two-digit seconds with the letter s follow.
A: 6h27
